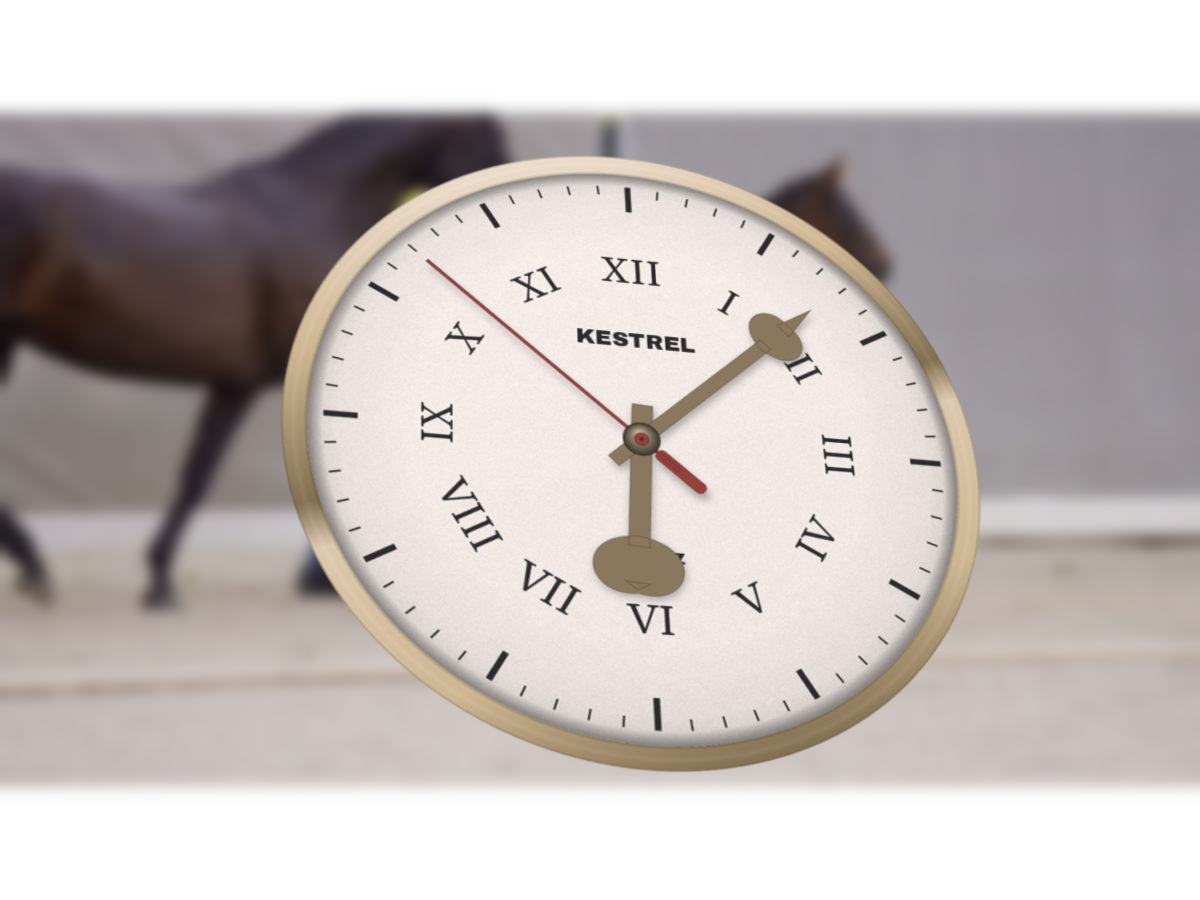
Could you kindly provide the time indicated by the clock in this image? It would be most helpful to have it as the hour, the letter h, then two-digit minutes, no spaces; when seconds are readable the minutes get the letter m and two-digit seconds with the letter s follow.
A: 6h07m52s
